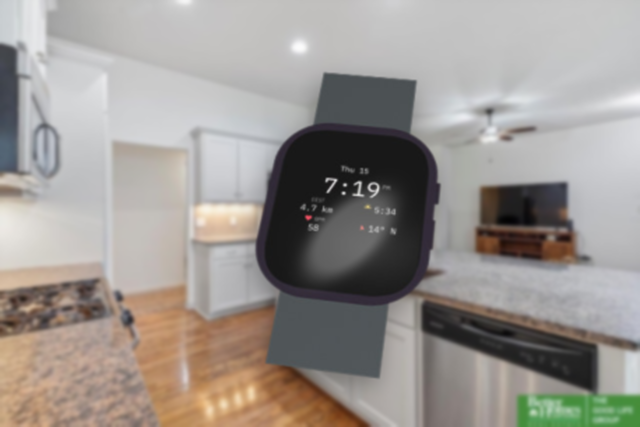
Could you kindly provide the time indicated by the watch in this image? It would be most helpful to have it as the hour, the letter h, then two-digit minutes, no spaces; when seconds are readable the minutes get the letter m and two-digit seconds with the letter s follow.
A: 7h19
